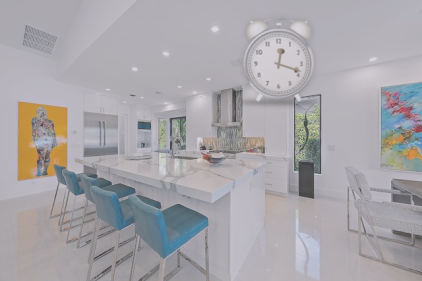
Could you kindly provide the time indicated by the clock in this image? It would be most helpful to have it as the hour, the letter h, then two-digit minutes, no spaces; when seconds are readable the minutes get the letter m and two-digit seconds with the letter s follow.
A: 12h18
